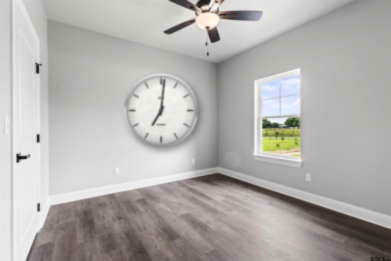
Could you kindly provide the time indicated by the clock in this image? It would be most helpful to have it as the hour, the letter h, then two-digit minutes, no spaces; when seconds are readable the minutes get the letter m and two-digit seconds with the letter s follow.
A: 7h01
